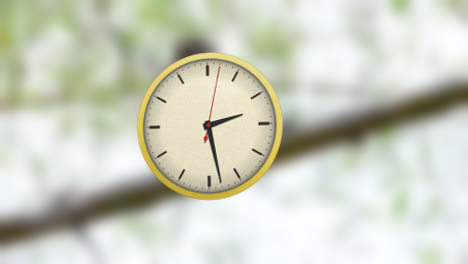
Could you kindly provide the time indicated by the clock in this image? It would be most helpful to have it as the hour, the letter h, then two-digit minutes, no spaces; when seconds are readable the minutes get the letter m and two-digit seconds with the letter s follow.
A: 2h28m02s
